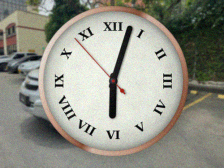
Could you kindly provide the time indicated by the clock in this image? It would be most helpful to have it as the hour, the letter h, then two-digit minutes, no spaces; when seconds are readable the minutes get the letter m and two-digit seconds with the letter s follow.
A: 6h02m53s
